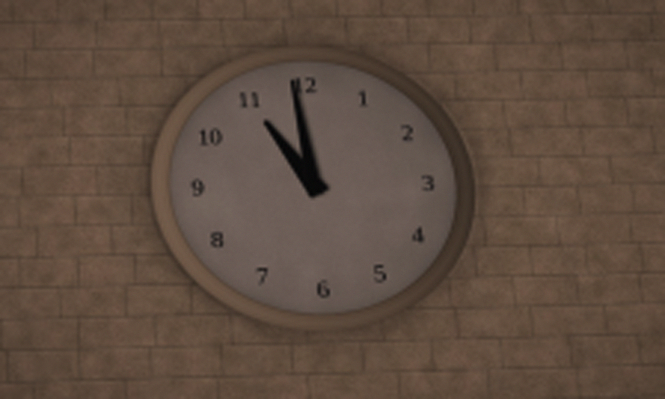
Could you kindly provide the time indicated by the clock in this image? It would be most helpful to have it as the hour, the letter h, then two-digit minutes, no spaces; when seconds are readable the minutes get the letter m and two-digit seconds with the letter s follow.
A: 10h59
